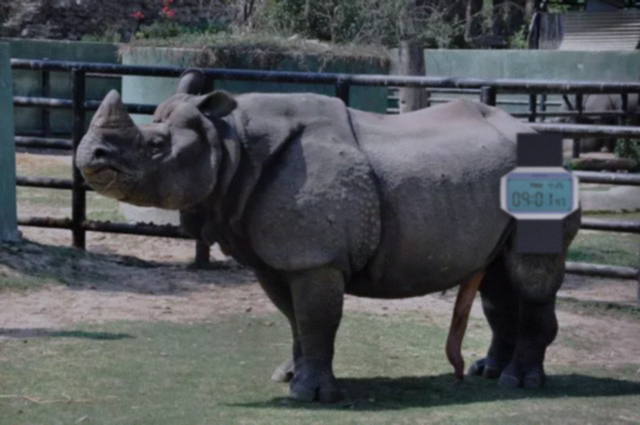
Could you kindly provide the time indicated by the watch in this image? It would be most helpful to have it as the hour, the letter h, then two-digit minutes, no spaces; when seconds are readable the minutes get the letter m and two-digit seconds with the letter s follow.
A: 9h01
